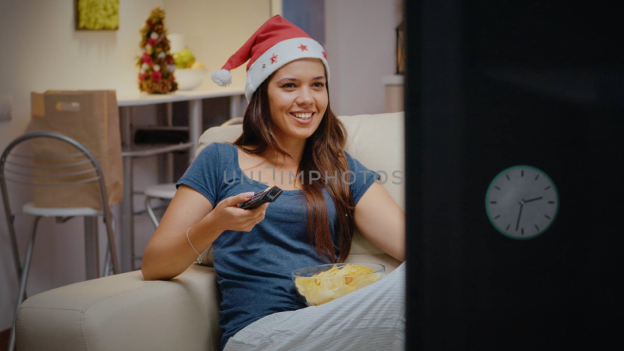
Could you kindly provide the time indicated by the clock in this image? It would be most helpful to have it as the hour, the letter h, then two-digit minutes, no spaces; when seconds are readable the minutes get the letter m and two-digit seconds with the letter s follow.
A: 2h32
